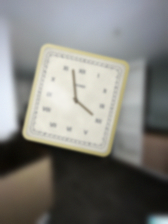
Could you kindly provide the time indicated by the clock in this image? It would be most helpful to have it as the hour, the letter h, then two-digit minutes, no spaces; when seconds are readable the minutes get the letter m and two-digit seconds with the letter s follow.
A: 3h57
